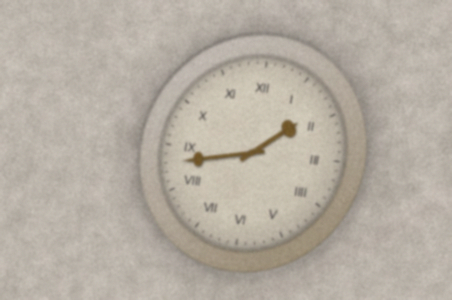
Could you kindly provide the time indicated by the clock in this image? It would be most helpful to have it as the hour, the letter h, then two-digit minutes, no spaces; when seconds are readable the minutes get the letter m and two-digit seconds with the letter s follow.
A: 1h43
